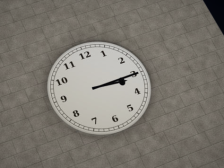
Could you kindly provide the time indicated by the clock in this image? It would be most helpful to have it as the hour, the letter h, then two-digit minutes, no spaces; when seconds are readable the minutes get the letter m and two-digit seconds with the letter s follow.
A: 3h15
